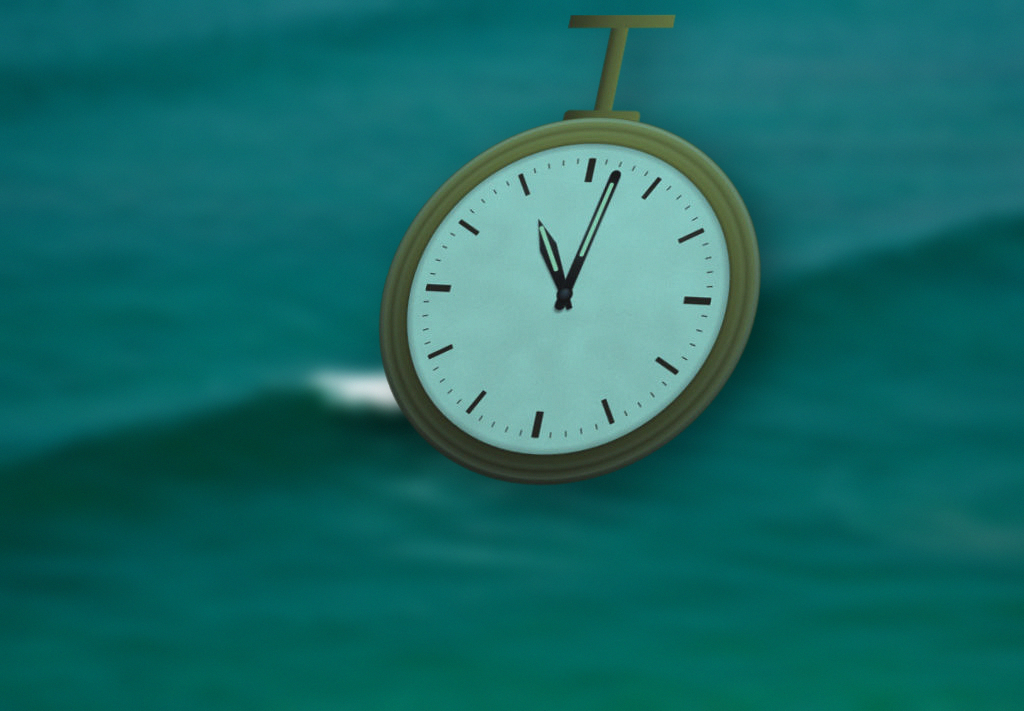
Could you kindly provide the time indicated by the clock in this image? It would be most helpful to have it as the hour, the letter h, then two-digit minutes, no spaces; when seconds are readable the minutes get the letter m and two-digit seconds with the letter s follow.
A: 11h02
